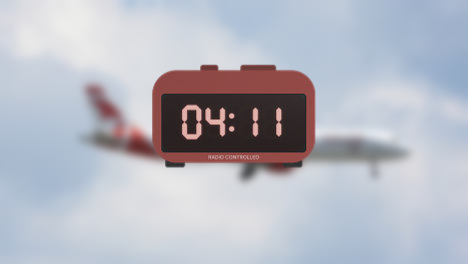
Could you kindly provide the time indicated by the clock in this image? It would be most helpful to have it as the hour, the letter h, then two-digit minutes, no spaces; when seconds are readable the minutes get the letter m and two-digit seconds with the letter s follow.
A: 4h11
